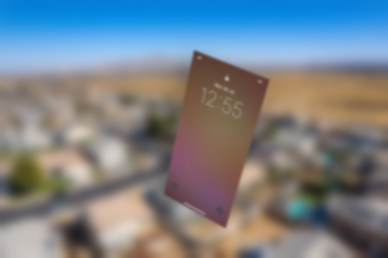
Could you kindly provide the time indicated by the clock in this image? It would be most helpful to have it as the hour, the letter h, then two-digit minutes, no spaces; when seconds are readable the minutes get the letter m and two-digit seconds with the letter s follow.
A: 12h55
